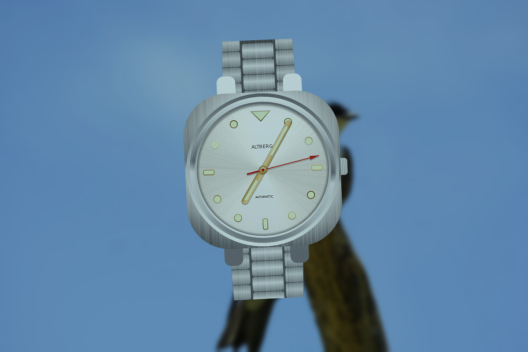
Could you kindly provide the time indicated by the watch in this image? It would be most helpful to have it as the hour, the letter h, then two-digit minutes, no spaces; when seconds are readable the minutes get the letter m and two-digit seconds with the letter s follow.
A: 7h05m13s
